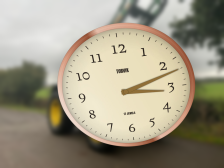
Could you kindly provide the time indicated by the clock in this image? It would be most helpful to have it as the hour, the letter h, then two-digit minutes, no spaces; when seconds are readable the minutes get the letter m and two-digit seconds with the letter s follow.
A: 3h12
